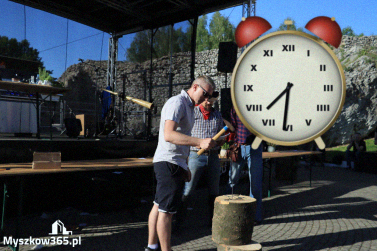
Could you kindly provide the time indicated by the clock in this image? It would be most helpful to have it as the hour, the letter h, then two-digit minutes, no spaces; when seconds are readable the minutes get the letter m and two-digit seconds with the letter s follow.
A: 7h31
